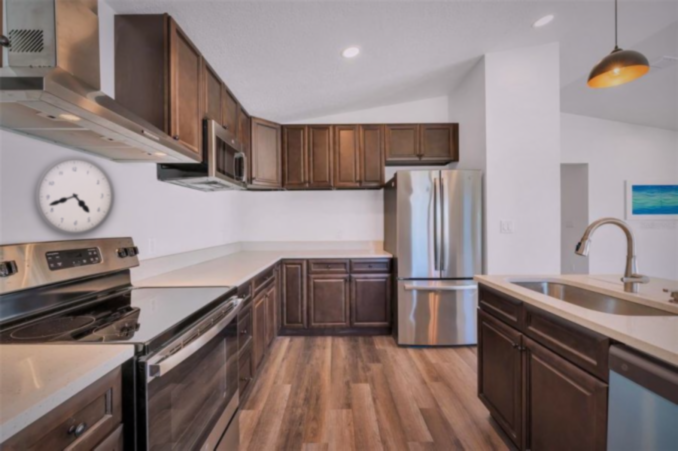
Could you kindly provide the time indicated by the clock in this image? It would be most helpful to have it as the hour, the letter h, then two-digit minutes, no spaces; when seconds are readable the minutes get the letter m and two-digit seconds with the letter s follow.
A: 4h42
